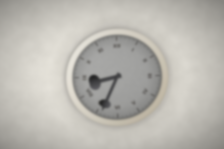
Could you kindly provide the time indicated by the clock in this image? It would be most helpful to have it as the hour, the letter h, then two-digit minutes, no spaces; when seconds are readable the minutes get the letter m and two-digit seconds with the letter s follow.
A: 8h34
